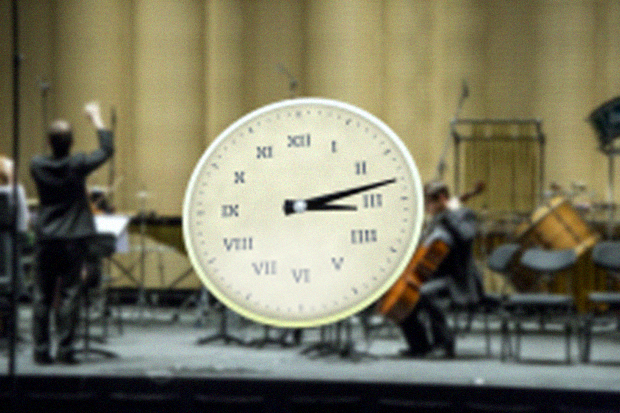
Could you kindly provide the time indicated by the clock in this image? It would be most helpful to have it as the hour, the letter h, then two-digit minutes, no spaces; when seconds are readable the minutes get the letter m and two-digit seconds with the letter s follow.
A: 3h13
